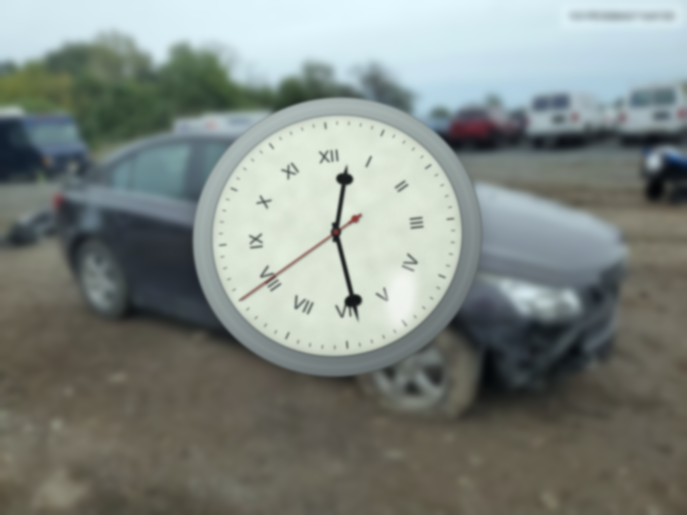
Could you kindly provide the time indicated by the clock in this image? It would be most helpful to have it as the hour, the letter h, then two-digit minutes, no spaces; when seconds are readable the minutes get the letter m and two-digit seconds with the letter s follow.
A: 12h28m40s
